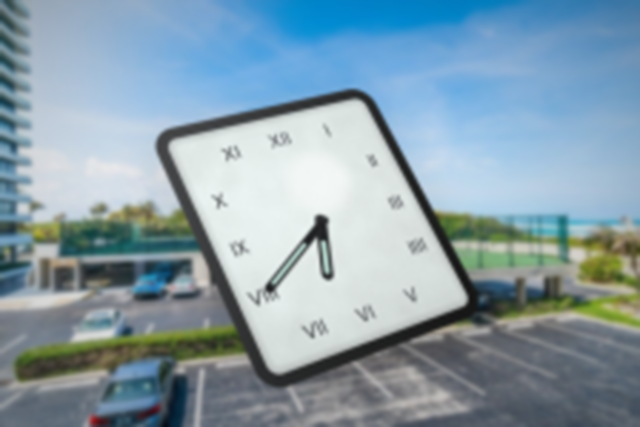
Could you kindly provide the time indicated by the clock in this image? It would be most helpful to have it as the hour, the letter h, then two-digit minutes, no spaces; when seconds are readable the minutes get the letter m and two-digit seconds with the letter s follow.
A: 6h40
